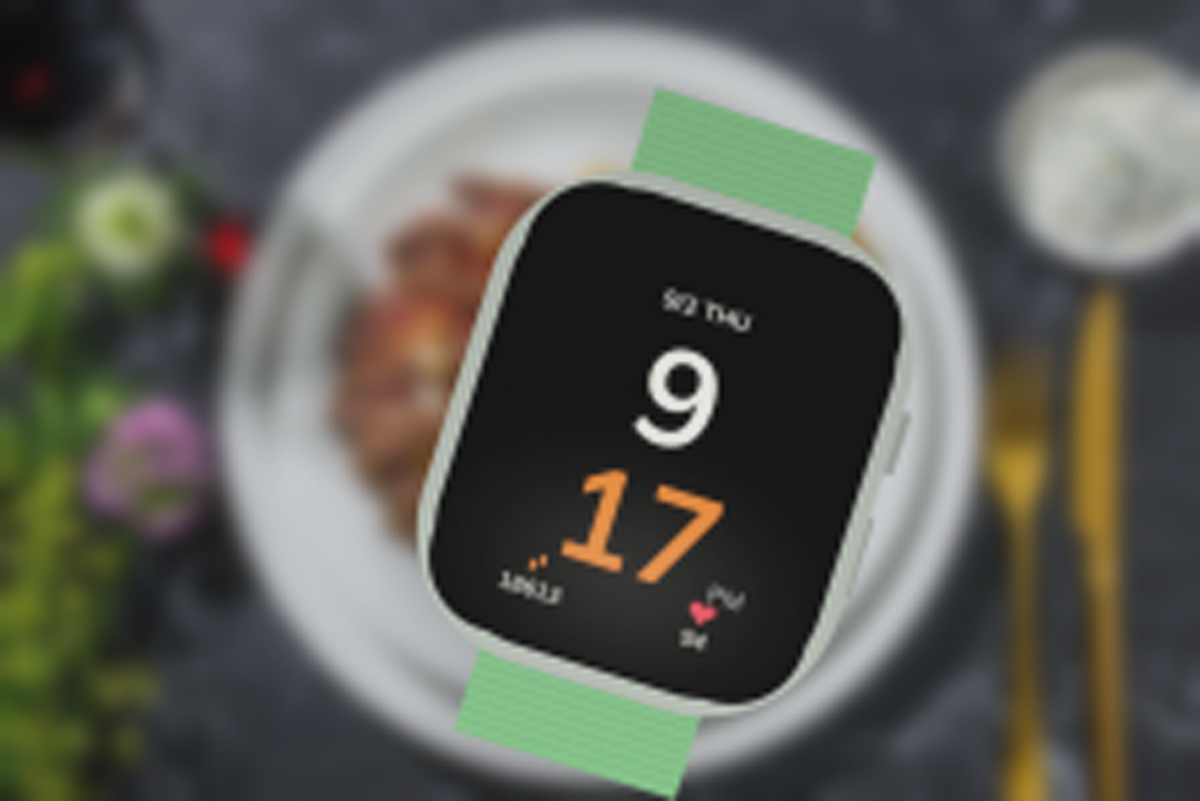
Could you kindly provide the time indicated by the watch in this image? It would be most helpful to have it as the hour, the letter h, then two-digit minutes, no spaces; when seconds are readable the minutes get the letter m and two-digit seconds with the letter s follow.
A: 9h17
